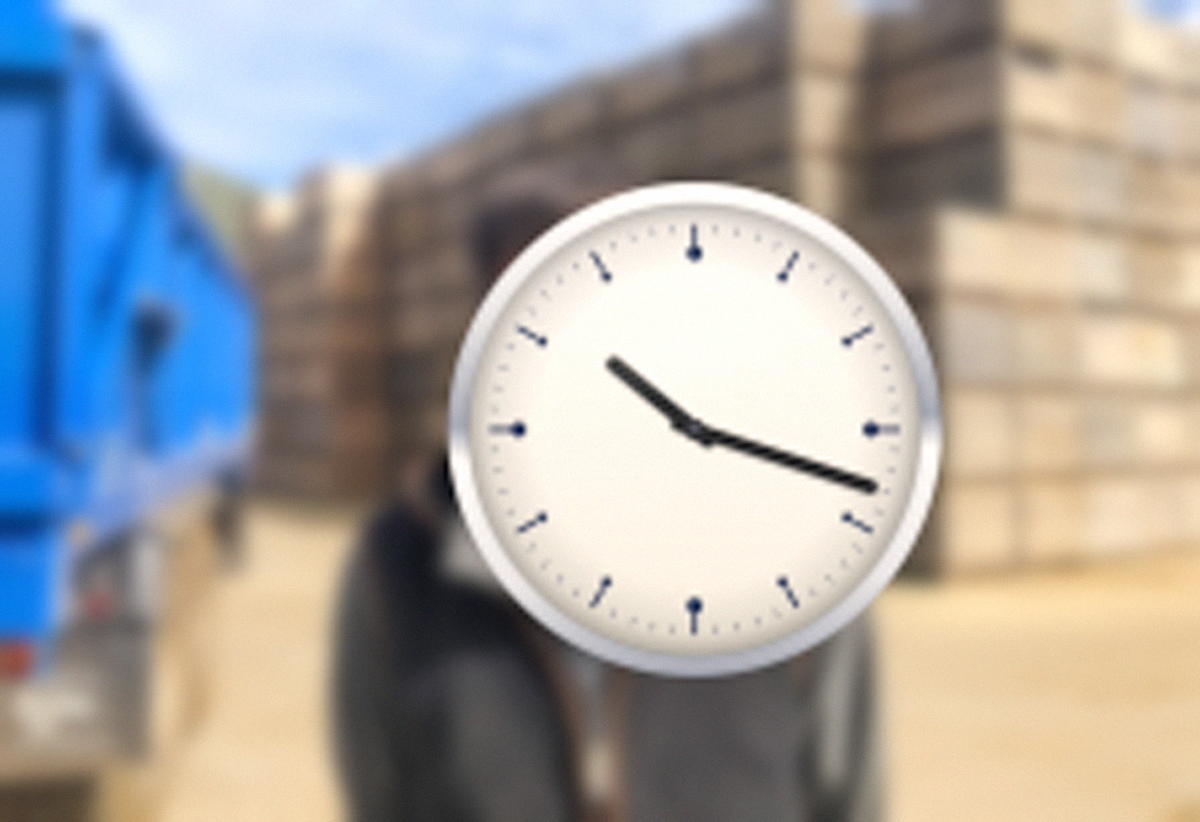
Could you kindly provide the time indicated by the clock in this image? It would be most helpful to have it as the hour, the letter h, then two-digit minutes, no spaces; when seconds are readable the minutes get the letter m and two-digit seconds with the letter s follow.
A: 10h18
